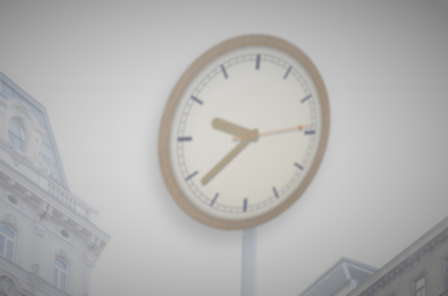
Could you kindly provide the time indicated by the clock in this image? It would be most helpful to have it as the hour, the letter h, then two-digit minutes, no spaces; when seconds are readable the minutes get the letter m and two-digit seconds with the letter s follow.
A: 9h38m14s
